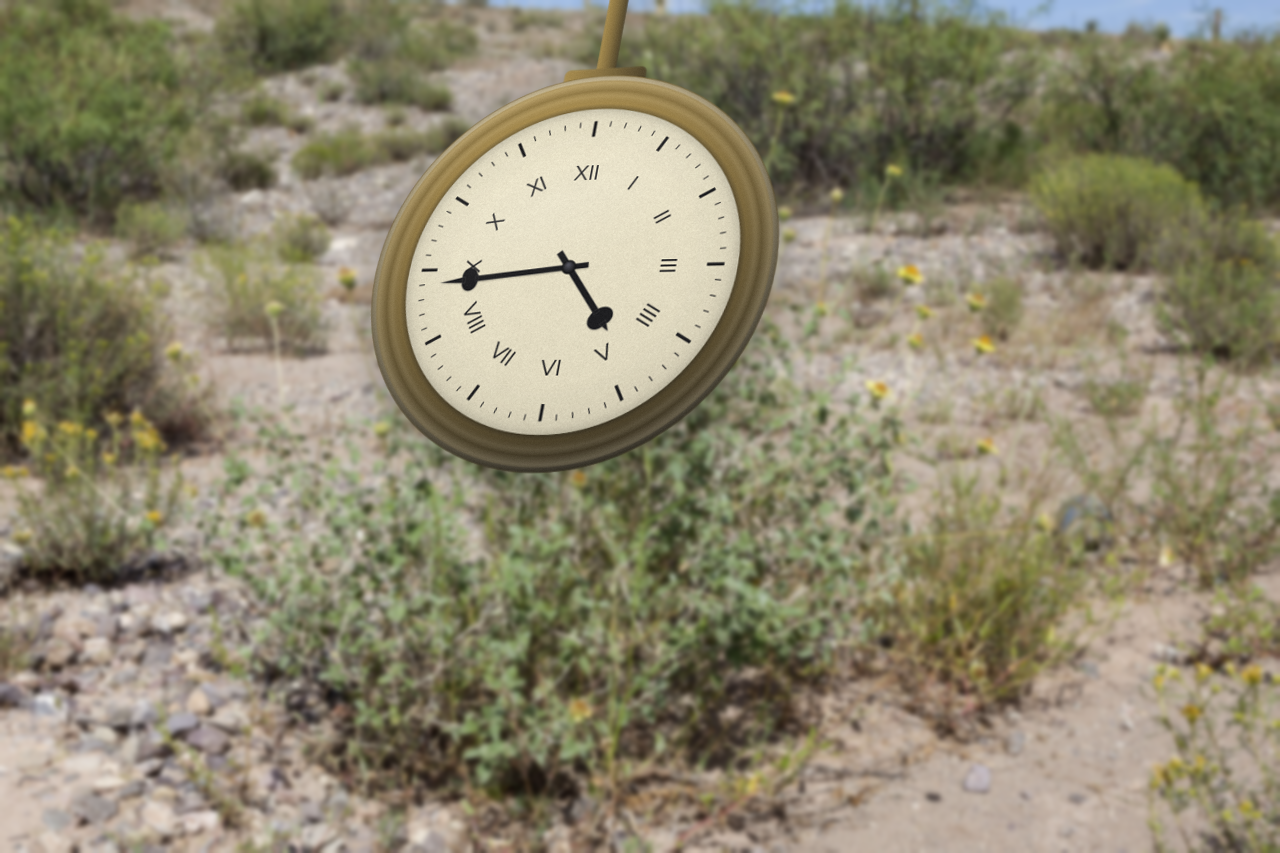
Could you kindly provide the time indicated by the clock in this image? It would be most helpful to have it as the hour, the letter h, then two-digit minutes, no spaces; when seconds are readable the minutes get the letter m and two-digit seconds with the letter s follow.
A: 4h44
